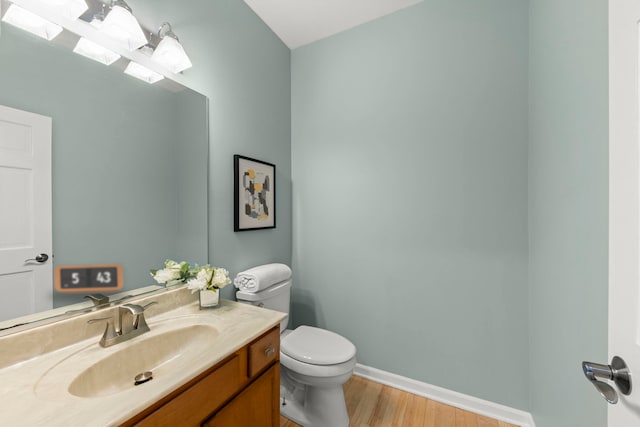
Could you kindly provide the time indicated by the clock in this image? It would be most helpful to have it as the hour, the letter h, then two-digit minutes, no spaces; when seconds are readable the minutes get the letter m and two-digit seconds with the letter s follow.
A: 5h43
